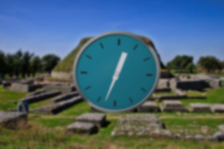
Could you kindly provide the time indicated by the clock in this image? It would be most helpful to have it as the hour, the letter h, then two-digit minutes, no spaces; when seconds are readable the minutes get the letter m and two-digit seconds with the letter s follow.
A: 12h33
